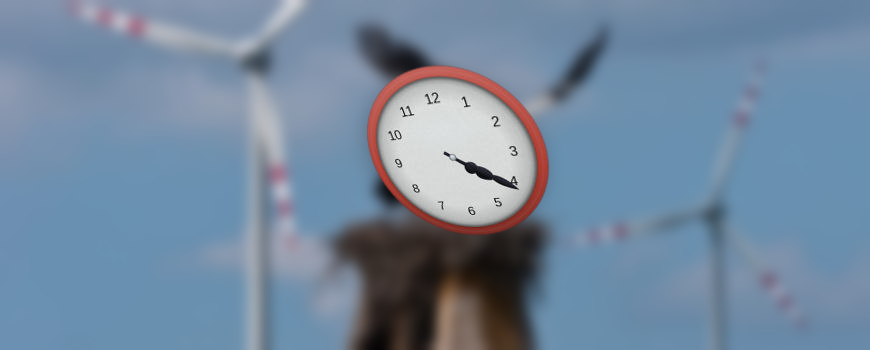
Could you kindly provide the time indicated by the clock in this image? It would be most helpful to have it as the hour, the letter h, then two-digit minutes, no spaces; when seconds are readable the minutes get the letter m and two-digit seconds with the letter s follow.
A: 4h21
